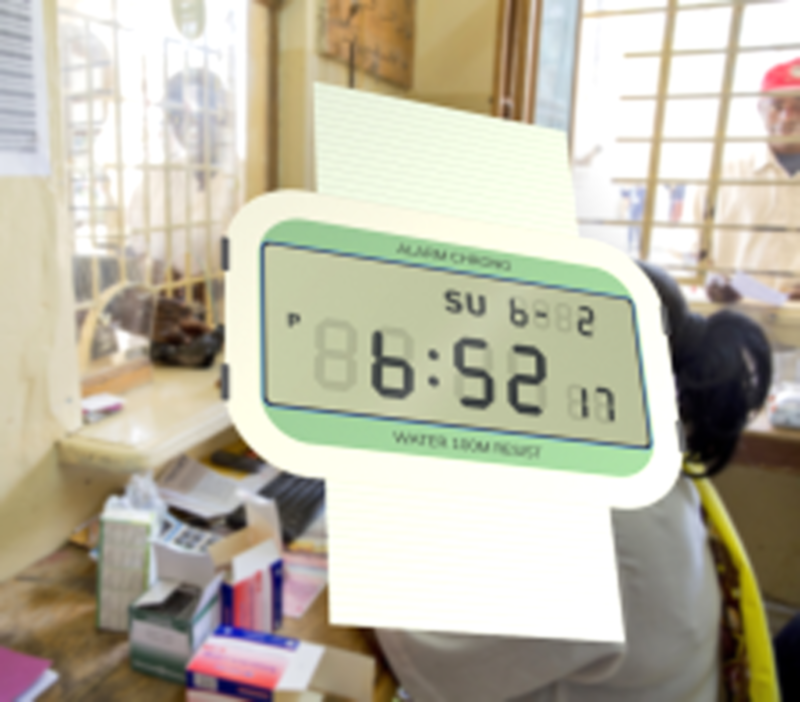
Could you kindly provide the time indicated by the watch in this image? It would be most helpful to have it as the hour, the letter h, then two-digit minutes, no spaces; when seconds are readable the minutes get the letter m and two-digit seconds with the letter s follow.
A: 6h52m17s
